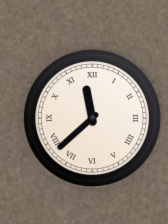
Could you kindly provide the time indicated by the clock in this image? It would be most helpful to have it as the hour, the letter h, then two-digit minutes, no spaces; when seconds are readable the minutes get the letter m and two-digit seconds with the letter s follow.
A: 11h38
